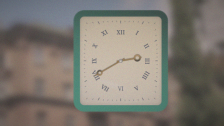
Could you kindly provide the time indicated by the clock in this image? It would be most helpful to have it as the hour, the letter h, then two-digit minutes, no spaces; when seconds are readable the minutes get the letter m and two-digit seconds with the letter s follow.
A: 2h40
